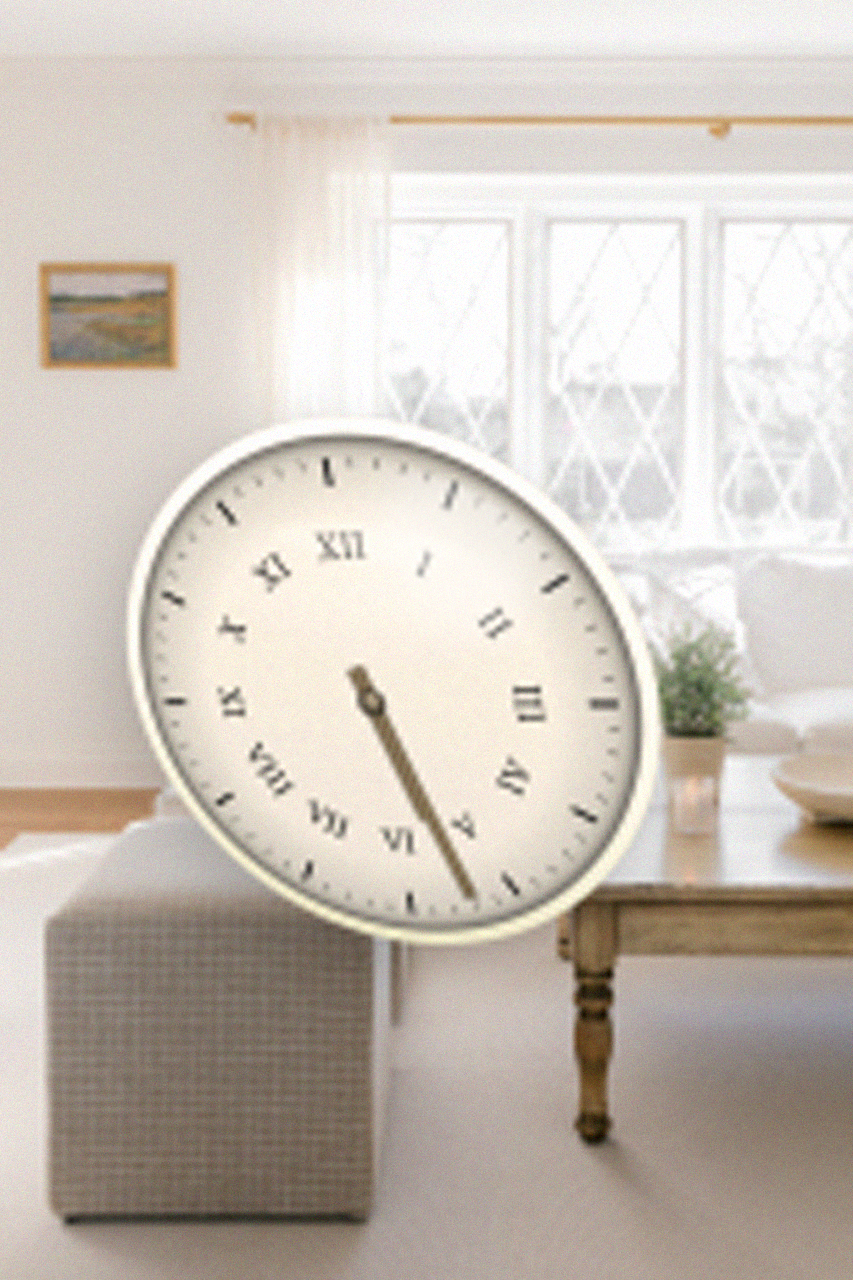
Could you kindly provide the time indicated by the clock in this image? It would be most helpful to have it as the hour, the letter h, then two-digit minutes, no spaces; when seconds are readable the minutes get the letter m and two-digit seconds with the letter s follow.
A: 5h27
